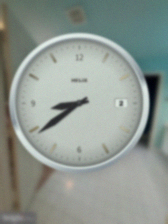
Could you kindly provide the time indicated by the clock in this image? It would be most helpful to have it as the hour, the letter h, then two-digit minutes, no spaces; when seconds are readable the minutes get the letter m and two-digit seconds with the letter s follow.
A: 8h39
